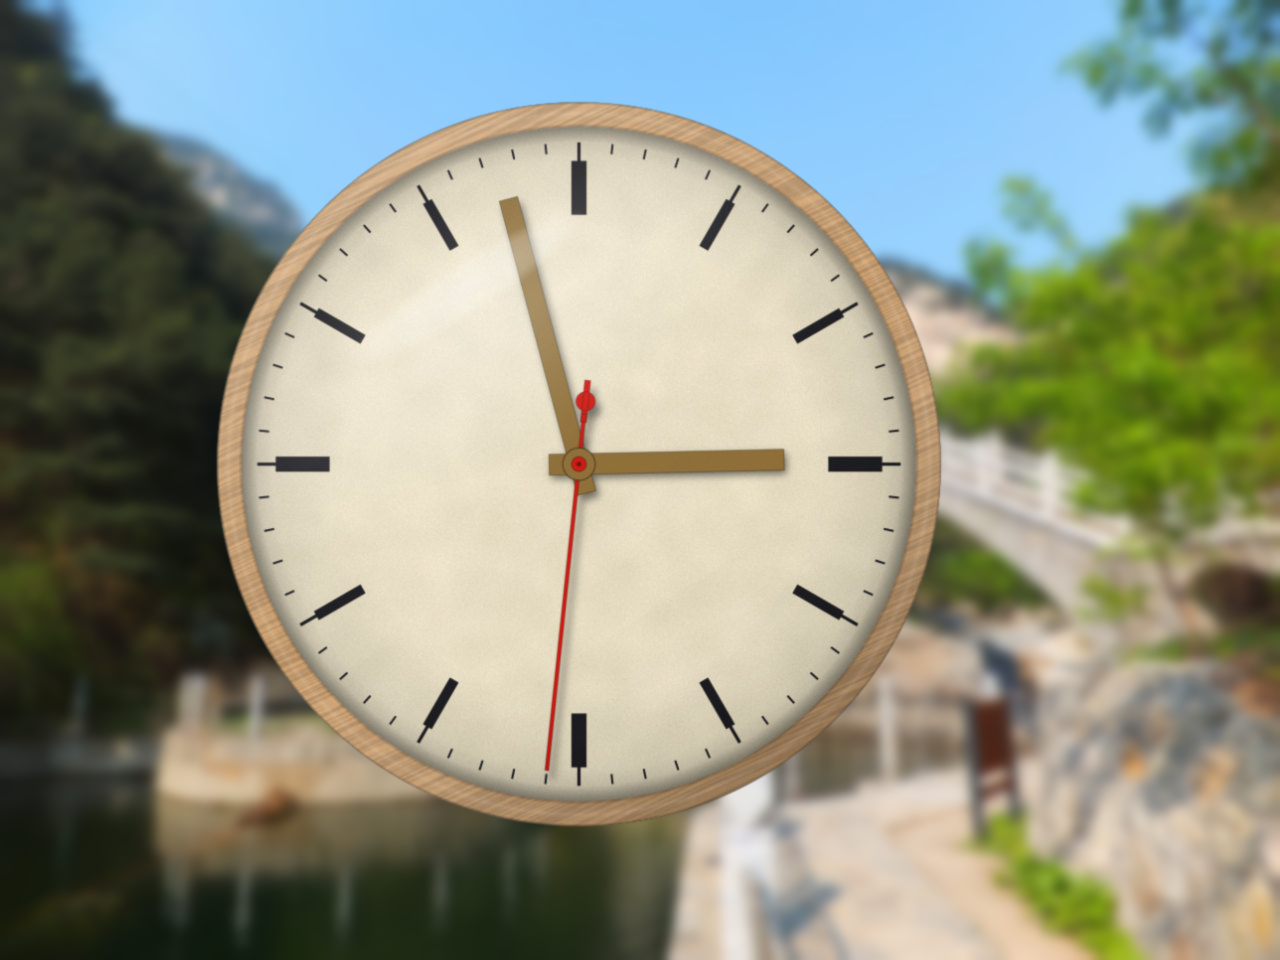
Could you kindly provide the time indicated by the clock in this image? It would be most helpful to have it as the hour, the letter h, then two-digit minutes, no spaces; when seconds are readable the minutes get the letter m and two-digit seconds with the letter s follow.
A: 2h57m31s
